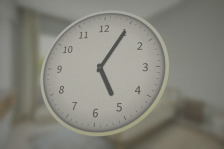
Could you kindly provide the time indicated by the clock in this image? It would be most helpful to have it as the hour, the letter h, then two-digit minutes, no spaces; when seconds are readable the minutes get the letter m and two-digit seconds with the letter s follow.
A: 5h05
